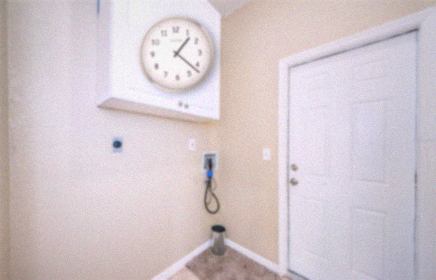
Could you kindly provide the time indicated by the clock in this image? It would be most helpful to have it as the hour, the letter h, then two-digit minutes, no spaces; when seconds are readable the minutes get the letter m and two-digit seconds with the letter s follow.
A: 1h22
